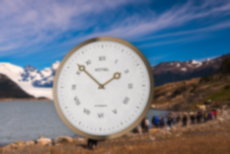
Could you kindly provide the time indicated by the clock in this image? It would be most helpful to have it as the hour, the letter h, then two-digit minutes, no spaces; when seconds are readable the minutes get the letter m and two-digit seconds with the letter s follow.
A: 1h52
